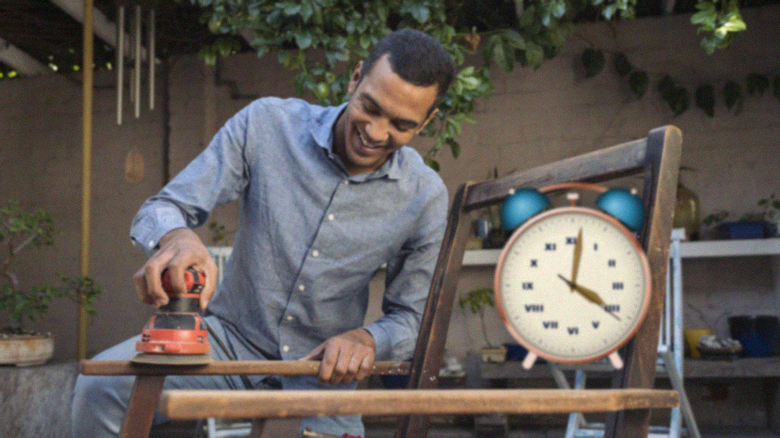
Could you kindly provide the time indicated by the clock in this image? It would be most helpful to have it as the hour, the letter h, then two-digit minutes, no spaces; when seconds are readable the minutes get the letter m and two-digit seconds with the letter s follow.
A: 4h01m21s
